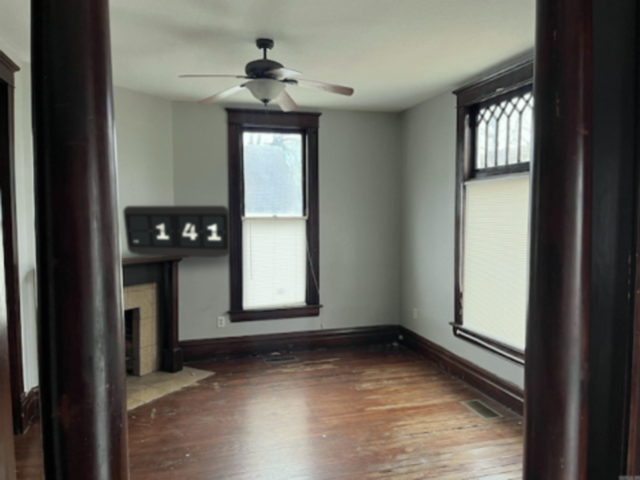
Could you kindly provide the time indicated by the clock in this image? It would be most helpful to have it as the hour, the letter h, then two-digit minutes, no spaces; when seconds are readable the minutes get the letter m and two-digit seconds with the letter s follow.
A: 1h41
